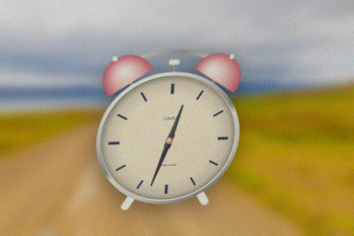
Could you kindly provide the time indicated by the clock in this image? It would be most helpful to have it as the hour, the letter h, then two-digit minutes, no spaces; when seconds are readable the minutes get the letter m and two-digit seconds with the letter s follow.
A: 12h33
